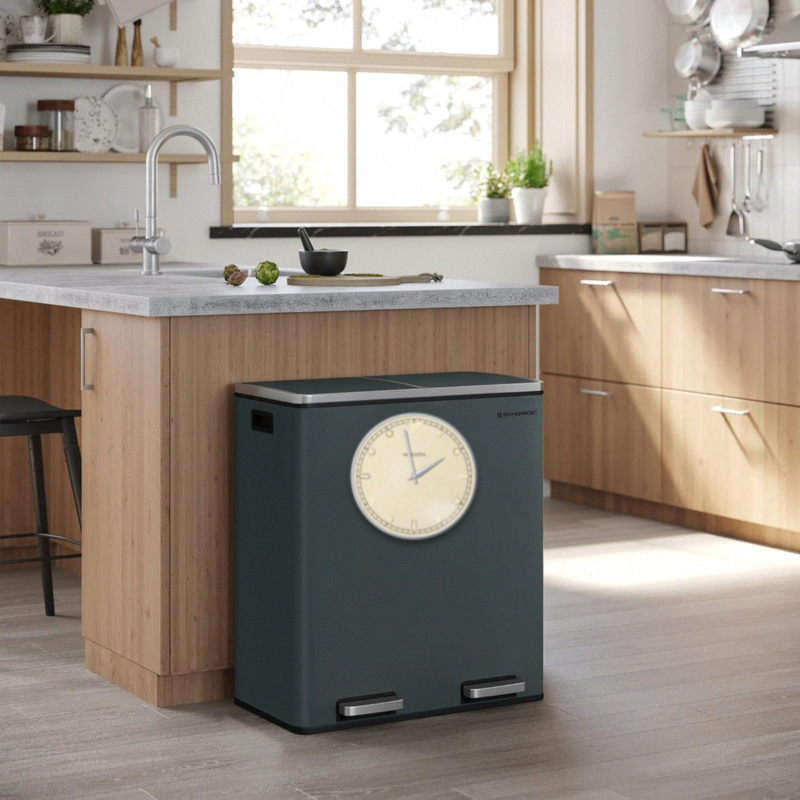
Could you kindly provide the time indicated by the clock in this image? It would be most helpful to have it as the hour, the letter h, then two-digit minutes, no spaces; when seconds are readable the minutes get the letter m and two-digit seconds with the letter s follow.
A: 1h58
